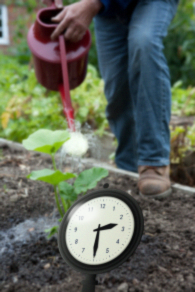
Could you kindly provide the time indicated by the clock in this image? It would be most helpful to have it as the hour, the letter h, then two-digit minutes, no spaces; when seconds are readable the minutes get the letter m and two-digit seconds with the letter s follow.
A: 2h30
